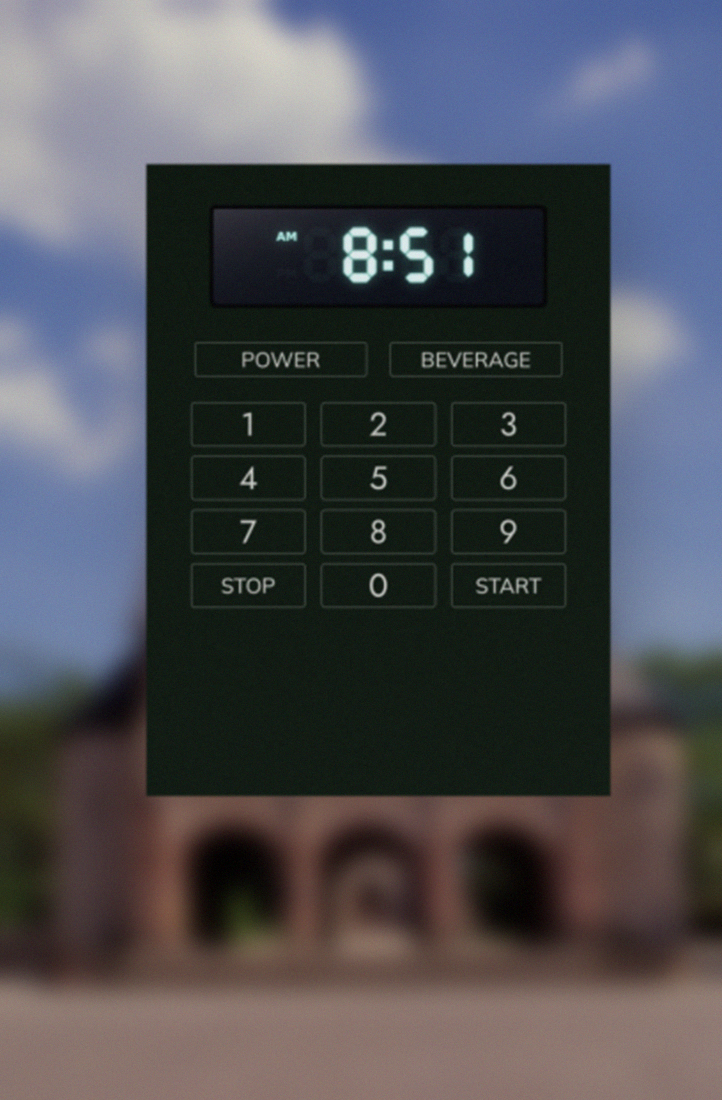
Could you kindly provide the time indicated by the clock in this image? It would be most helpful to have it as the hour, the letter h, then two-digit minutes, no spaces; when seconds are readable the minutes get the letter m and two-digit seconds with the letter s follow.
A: 8h51
